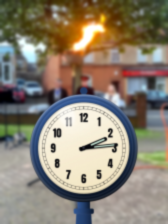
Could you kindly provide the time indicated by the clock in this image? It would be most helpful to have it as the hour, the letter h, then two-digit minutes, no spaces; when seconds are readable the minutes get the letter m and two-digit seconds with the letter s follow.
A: 2h14
